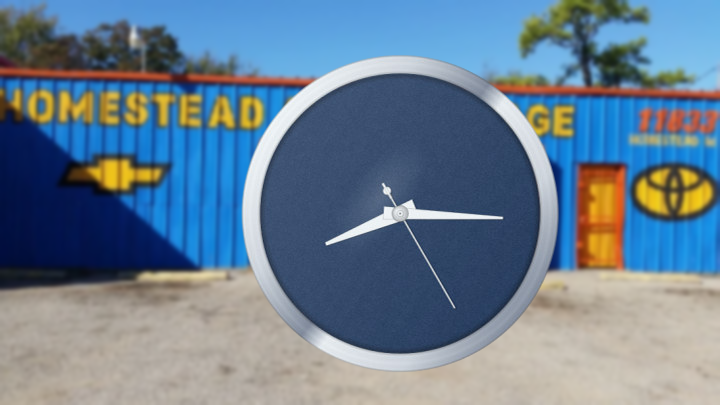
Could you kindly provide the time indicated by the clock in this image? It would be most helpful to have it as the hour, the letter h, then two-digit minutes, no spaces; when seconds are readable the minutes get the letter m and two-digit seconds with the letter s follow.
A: 8h15m25s
